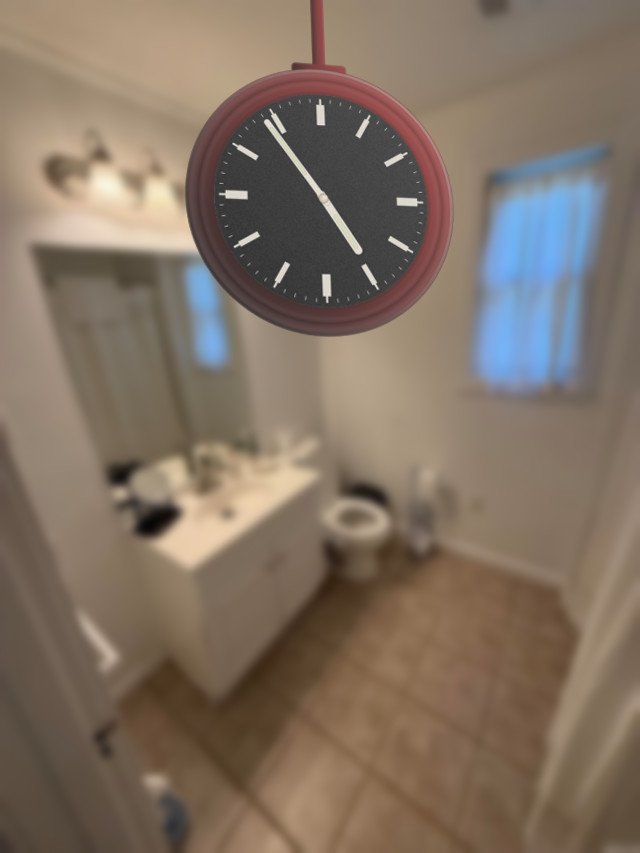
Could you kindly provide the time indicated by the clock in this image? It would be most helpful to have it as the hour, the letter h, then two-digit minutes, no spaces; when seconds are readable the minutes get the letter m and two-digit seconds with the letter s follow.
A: 4h54
